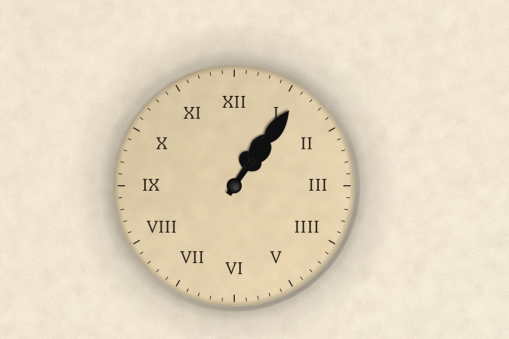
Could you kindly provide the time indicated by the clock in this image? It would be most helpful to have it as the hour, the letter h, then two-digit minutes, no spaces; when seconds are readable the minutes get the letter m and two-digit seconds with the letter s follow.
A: 1h06
